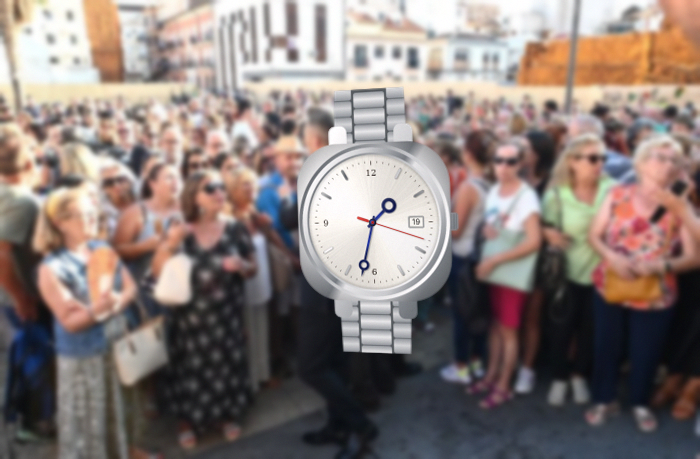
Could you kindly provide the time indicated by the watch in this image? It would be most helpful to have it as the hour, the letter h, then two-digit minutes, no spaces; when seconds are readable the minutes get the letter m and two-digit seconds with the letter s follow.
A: 1h32m18s
